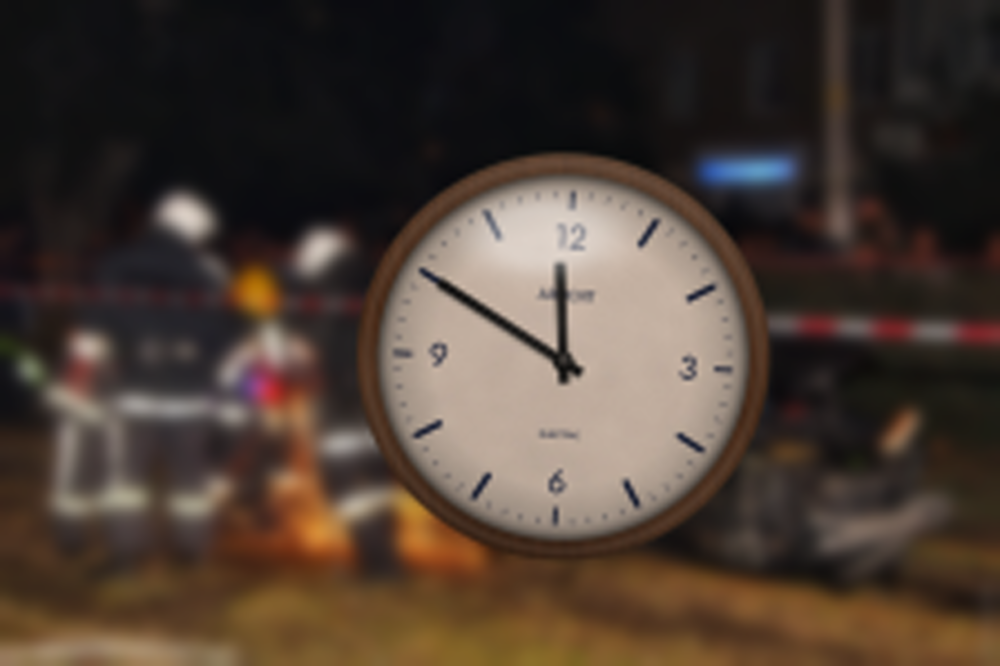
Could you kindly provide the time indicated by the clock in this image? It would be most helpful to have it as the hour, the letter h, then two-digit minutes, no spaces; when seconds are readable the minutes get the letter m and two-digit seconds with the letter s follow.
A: 11h50
